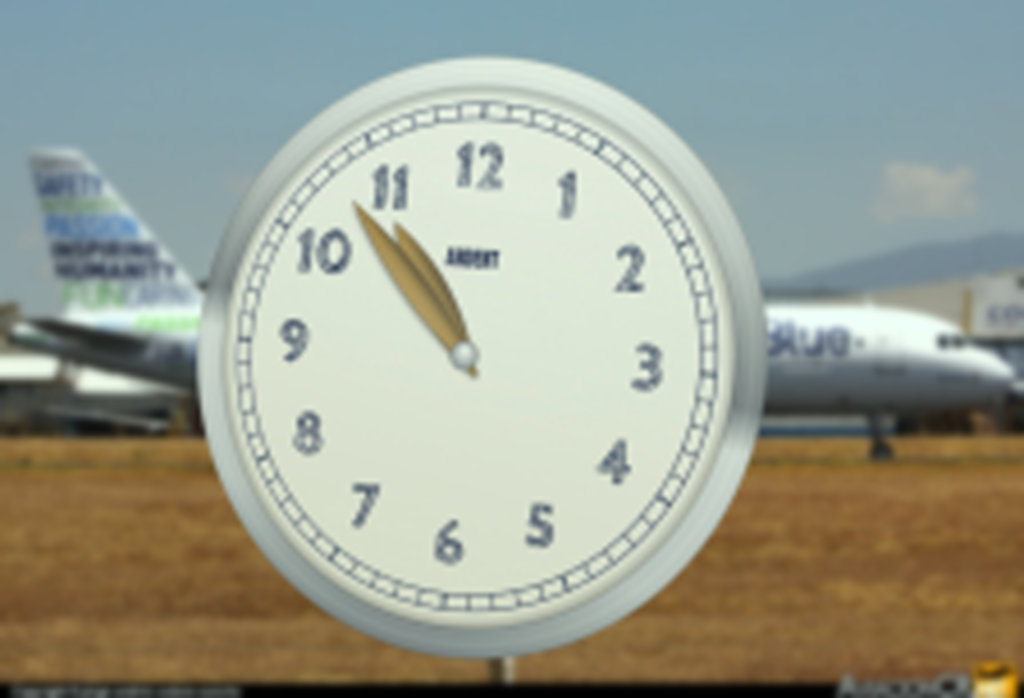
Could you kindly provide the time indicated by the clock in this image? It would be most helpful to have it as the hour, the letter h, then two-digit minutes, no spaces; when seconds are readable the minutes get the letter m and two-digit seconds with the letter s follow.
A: 10h53
